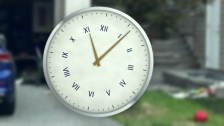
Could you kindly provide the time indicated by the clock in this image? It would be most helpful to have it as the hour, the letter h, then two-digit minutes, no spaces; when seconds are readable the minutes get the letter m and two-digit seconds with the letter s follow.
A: 11h06
